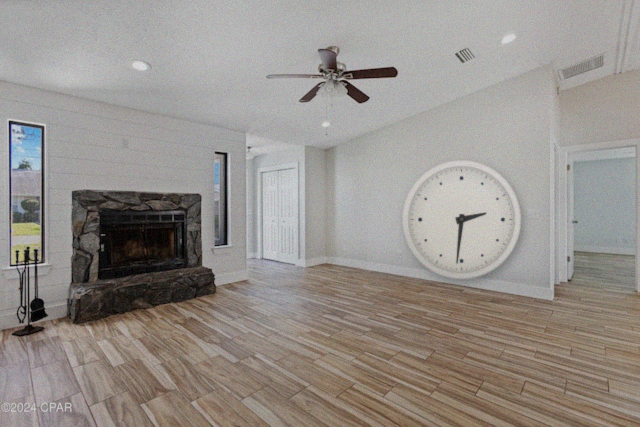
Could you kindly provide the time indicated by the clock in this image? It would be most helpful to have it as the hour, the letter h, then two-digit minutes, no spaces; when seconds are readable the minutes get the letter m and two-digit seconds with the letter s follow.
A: 2h31
